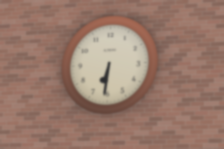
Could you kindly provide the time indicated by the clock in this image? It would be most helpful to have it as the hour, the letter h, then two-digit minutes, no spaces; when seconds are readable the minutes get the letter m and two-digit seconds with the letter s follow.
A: 6h31
